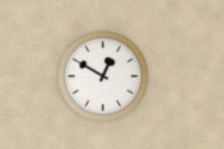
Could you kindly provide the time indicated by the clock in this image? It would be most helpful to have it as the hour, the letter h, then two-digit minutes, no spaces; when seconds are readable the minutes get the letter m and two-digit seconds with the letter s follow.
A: 12h50
